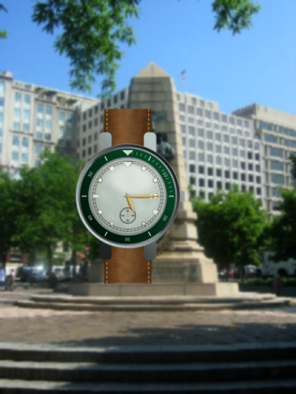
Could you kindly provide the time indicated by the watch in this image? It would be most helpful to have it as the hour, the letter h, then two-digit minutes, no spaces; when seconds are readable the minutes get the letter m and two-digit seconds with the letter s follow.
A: 5h15
